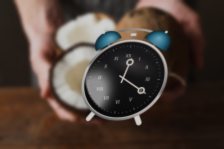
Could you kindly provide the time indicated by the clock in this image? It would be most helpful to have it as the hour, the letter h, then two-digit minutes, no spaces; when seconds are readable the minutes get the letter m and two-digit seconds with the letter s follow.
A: 12h20
